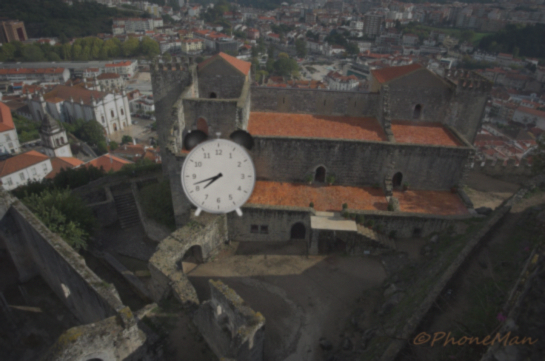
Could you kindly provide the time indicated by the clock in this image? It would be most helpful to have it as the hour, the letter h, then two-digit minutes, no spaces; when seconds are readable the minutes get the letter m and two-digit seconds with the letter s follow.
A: 7h42
